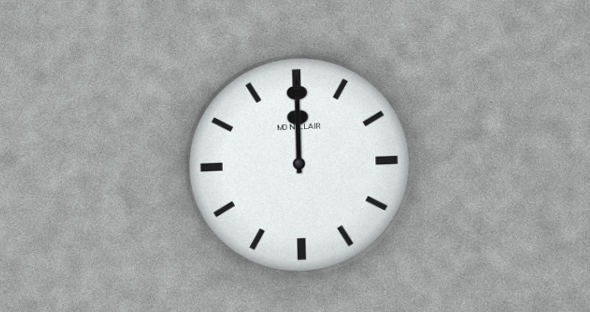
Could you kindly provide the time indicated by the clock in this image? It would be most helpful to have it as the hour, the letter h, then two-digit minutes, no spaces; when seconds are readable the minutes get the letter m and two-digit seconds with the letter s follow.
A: 12h00
